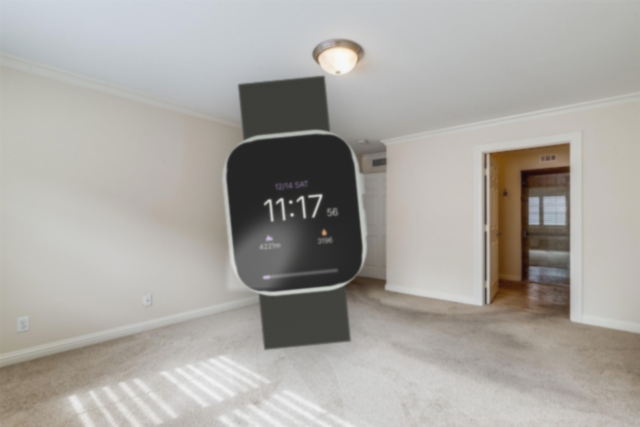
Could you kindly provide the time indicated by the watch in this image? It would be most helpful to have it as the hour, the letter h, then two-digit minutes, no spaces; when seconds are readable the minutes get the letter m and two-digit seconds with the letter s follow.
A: 11h17
